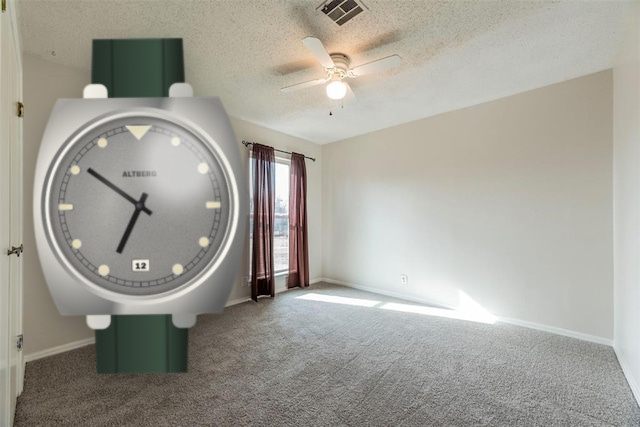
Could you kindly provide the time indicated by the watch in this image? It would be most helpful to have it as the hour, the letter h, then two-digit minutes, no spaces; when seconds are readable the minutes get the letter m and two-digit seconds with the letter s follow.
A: 6h51
